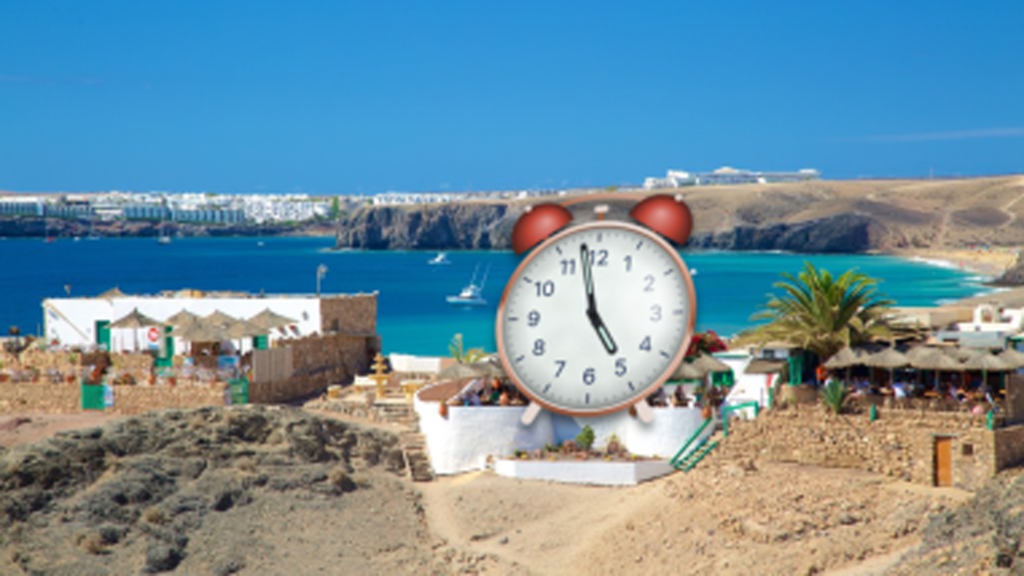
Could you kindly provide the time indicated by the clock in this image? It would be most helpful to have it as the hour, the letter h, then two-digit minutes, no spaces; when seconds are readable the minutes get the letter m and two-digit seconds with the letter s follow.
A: 4h58
